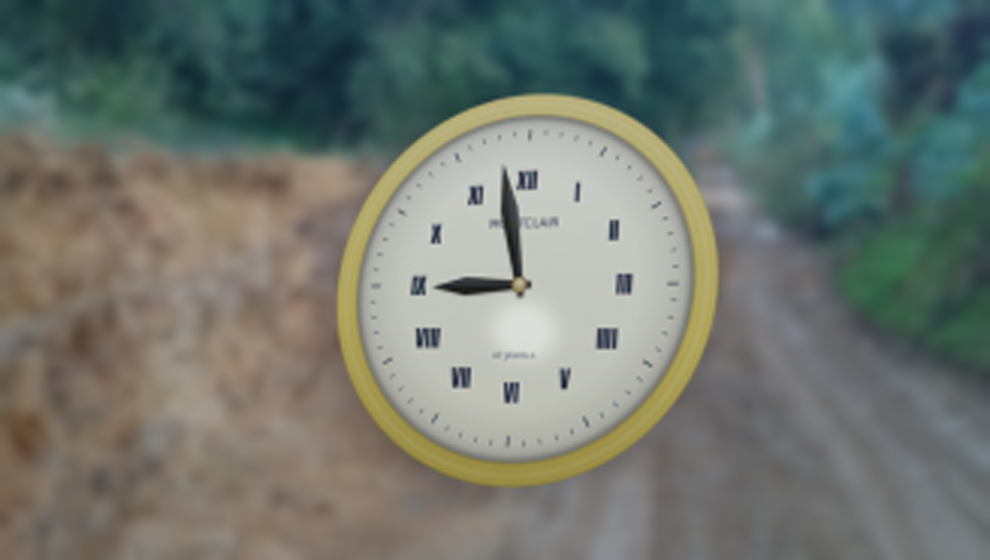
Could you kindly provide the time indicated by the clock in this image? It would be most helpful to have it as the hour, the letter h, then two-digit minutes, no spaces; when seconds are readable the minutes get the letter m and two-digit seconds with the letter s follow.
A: 8h58
